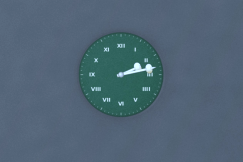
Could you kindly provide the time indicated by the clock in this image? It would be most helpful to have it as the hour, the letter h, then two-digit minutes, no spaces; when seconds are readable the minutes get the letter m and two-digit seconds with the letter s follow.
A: 2h13
